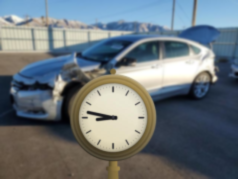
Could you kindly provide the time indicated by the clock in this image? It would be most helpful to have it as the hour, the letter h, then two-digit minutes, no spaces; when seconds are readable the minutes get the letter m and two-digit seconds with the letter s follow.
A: 8h47
